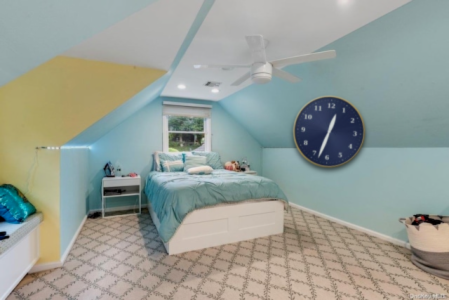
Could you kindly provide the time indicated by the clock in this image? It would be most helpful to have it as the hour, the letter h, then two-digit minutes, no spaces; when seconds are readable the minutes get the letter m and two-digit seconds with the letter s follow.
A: 12h33
